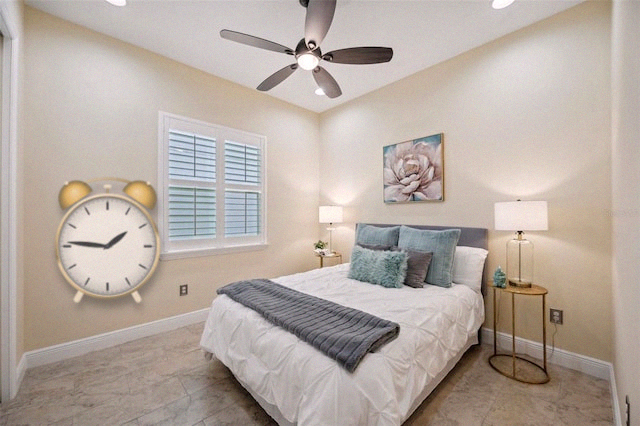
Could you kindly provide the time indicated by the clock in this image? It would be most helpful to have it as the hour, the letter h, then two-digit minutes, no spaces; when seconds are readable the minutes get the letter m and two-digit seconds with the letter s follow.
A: 1h46
